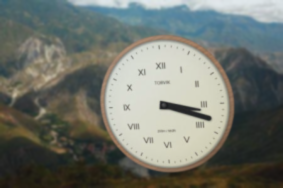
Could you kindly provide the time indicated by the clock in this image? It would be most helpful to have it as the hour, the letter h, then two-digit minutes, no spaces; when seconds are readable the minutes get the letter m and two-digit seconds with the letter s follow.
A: 3h18
